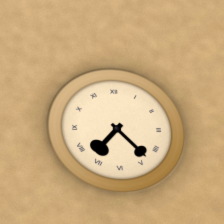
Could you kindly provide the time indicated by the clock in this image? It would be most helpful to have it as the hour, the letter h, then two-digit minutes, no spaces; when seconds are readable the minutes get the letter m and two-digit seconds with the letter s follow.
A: 7h23
